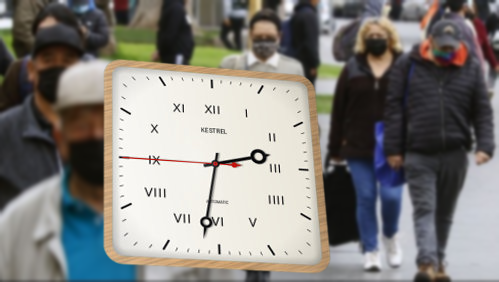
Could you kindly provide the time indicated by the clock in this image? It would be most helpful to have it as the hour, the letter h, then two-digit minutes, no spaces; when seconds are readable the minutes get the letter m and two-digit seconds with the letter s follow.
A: 2h31m45s
